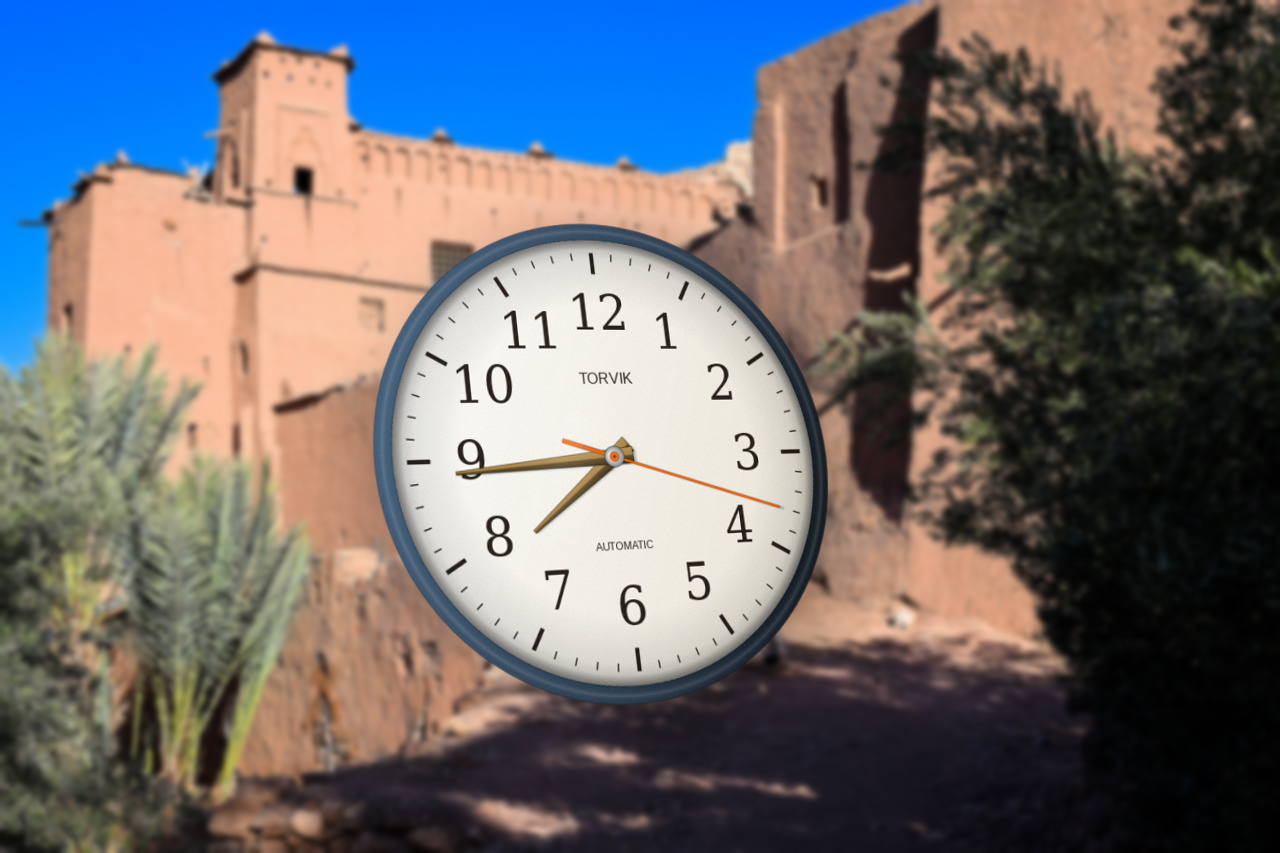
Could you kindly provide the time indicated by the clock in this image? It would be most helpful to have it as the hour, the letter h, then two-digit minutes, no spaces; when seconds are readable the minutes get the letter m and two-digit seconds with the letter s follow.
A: 7h44m18s
